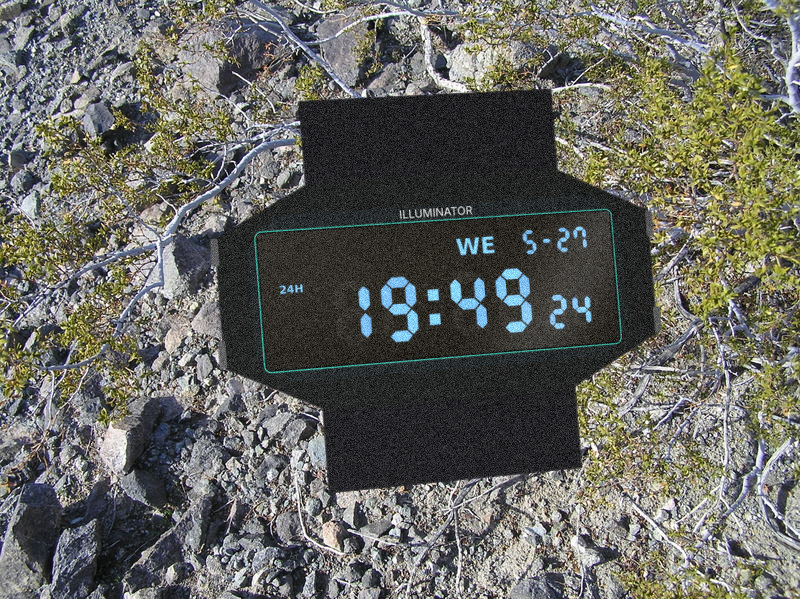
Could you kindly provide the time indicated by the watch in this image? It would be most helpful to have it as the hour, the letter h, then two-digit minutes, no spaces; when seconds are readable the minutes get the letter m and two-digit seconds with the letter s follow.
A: 19h49m24s
